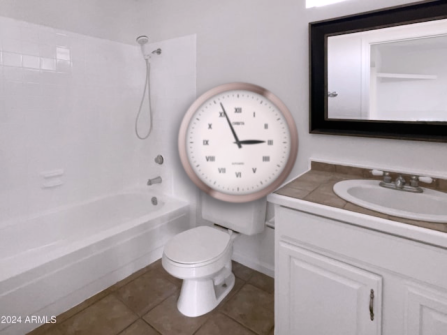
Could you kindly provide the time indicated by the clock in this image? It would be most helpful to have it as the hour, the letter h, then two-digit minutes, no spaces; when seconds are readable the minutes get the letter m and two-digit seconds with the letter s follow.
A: 2h56
